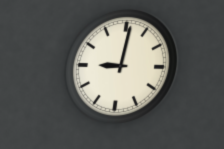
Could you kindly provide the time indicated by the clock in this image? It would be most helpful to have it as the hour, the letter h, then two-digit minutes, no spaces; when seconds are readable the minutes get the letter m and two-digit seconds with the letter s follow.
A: 9h01
